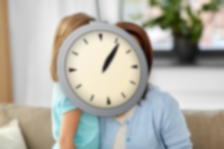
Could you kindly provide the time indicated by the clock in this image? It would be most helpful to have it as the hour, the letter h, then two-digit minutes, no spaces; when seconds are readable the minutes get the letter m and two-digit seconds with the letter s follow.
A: 1h06
